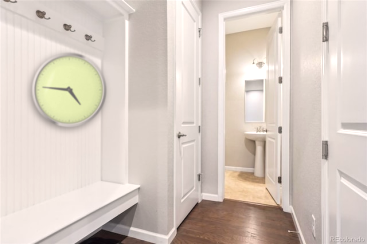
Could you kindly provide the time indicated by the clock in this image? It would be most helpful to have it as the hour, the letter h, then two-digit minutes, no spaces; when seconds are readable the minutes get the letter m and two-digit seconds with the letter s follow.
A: 4h46
